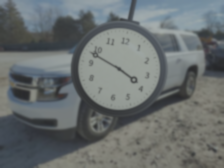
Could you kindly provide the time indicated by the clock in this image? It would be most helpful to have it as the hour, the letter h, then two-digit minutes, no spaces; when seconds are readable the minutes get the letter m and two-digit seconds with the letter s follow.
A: 3h48
